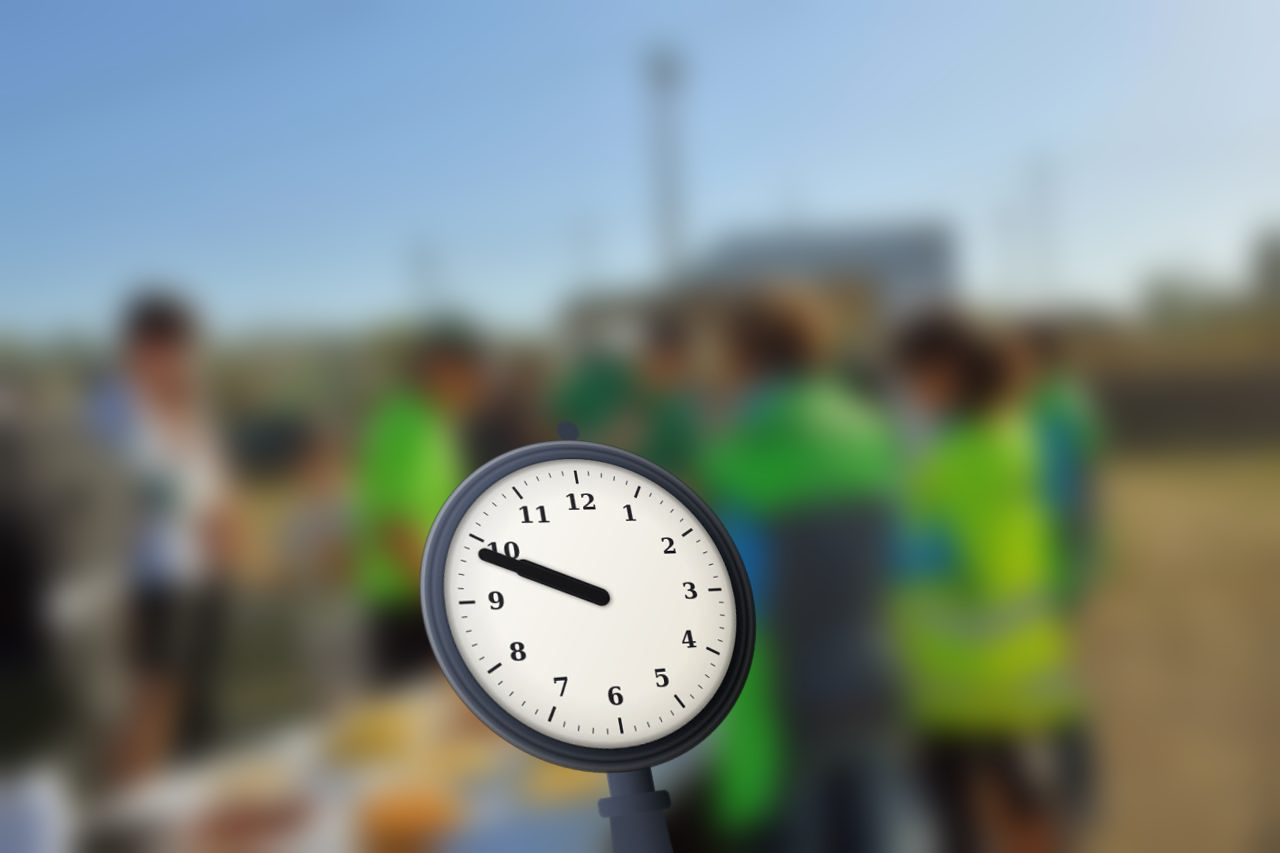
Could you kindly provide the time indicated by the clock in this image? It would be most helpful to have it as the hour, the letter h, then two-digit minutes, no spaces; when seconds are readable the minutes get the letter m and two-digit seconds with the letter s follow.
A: 9h49
